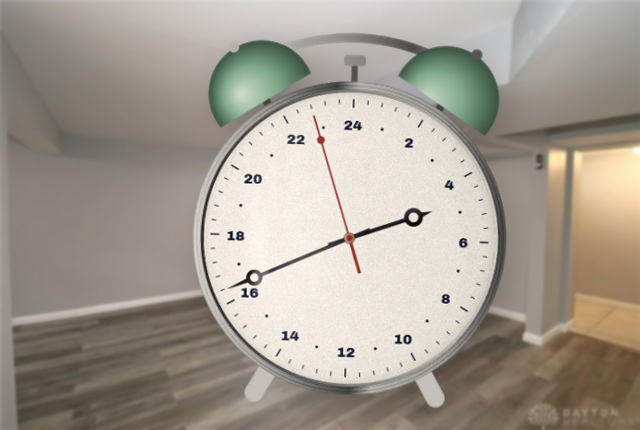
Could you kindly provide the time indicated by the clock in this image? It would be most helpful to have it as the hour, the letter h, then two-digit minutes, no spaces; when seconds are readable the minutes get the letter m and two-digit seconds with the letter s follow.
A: 4h40m57s
